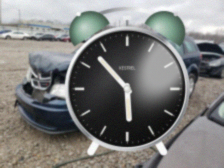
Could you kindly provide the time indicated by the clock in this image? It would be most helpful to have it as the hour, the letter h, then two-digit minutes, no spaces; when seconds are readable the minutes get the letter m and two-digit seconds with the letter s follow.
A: 5h53
